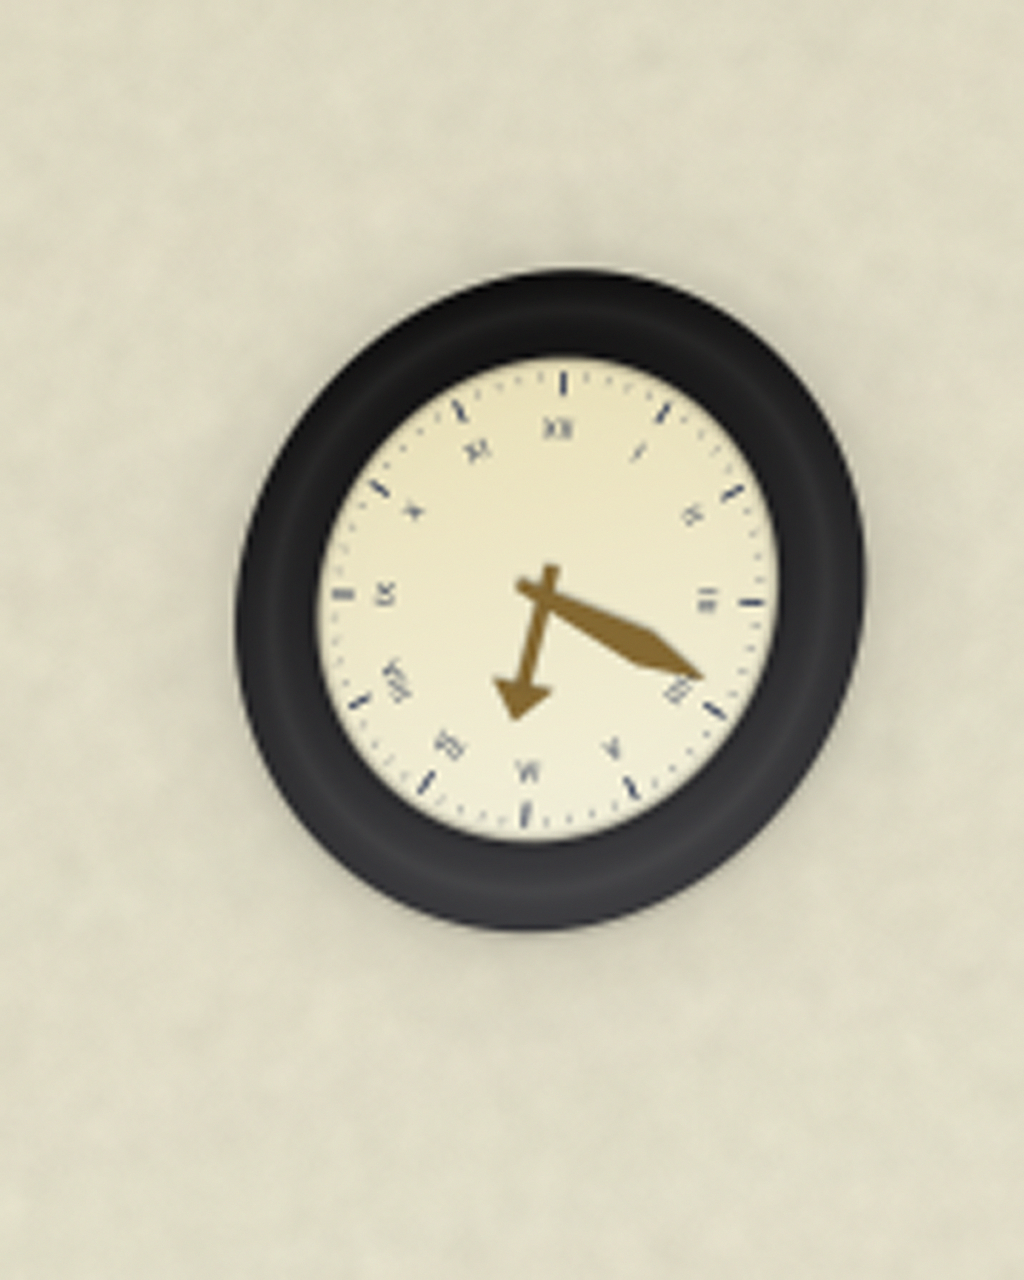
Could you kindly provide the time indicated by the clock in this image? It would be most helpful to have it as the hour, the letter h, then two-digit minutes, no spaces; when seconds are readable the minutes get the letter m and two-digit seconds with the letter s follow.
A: 6h19
